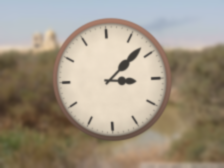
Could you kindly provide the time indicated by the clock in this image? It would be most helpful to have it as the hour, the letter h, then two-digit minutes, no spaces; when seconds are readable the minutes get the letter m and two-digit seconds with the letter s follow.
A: 3h08
